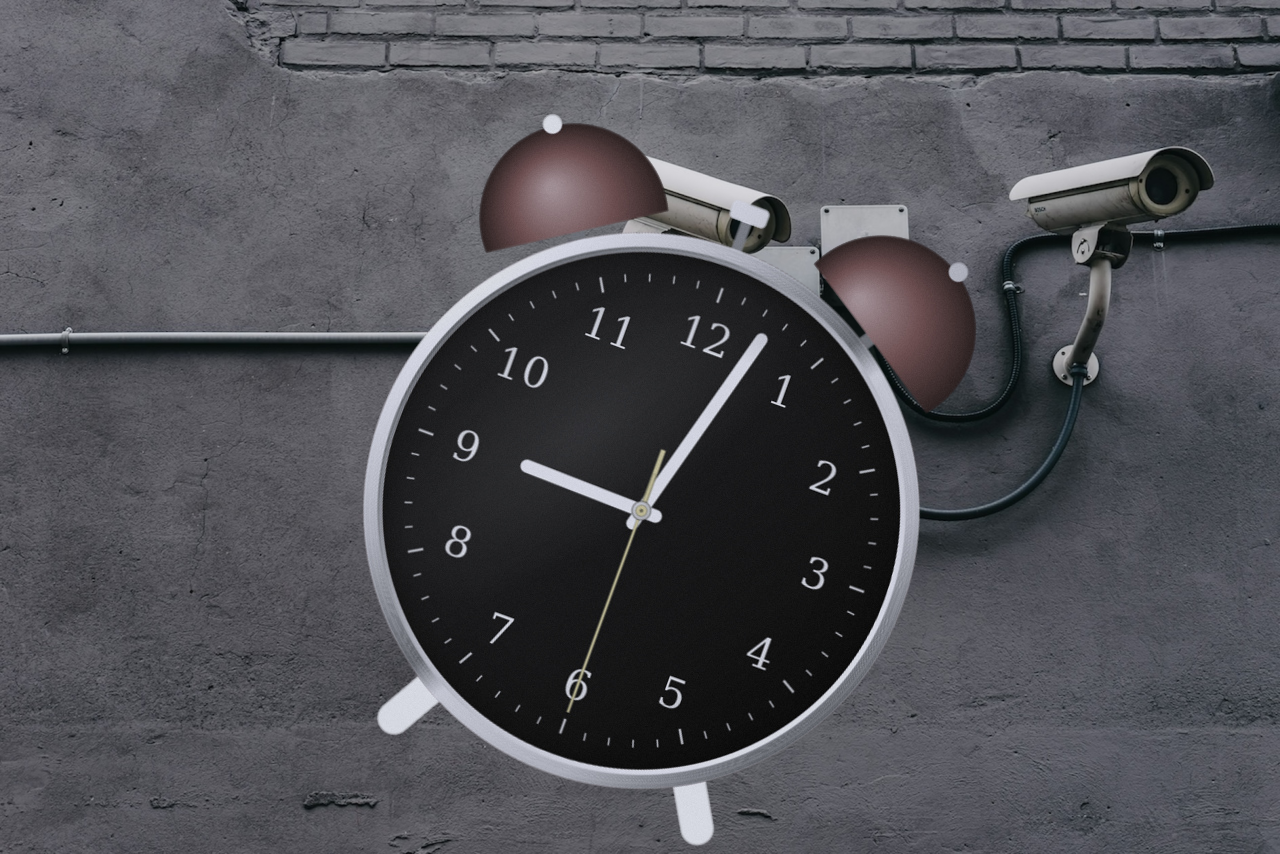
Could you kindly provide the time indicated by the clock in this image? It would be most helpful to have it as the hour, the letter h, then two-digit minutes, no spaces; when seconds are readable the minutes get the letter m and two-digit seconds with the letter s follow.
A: 9h02m30s
